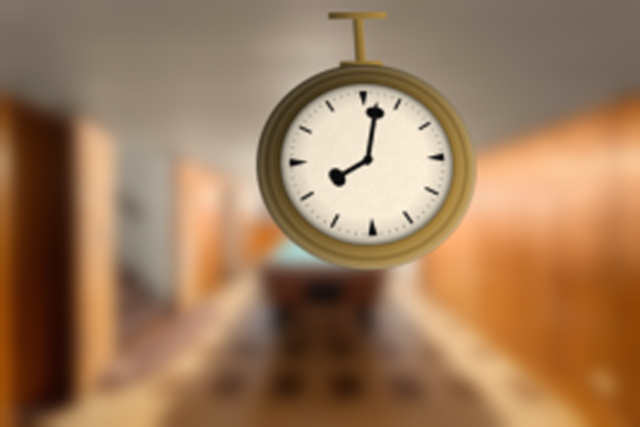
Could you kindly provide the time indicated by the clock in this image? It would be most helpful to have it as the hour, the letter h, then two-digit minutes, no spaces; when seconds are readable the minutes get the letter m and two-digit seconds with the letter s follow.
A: 8h02
